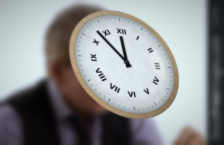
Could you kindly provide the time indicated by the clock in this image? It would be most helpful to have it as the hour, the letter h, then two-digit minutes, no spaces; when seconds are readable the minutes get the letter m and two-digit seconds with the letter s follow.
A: 11h53
